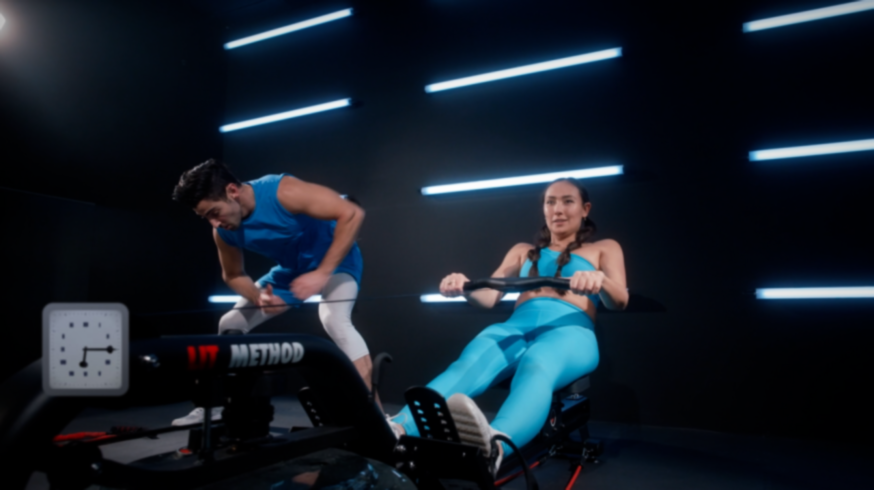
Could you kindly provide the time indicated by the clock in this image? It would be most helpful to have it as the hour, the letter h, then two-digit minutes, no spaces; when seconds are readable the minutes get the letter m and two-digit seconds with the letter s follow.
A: 6h15
